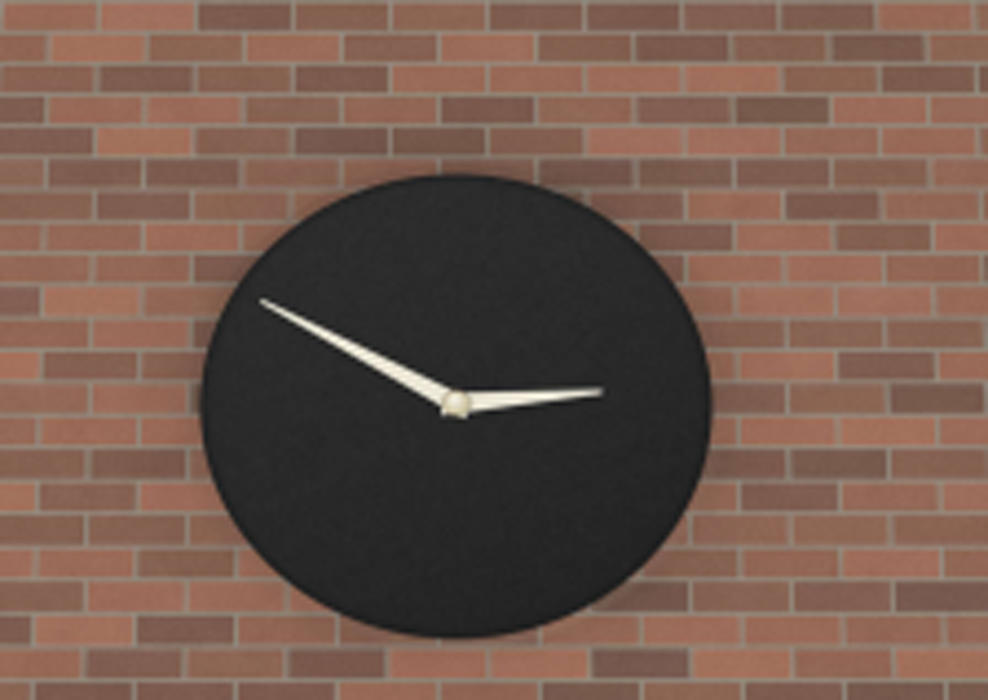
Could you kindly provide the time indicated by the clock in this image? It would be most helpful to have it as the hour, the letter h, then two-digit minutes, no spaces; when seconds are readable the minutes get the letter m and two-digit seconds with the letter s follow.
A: 2h50
